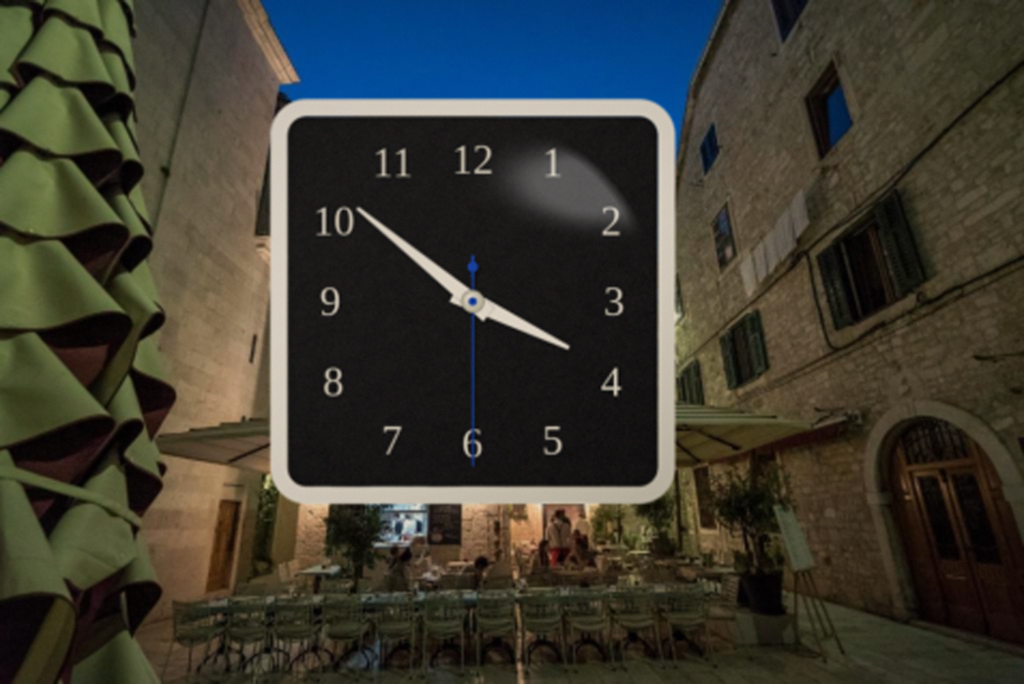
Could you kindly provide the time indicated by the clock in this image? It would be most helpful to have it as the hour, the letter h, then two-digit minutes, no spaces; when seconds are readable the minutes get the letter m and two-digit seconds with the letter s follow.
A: 3h51m30s
